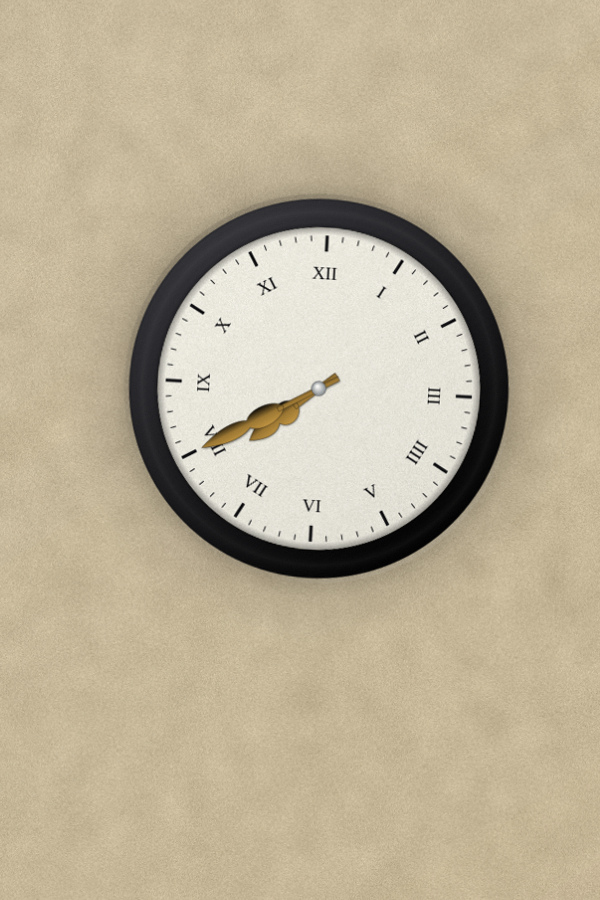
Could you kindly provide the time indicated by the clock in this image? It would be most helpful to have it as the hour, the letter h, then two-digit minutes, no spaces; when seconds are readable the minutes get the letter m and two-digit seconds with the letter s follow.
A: 7h40
